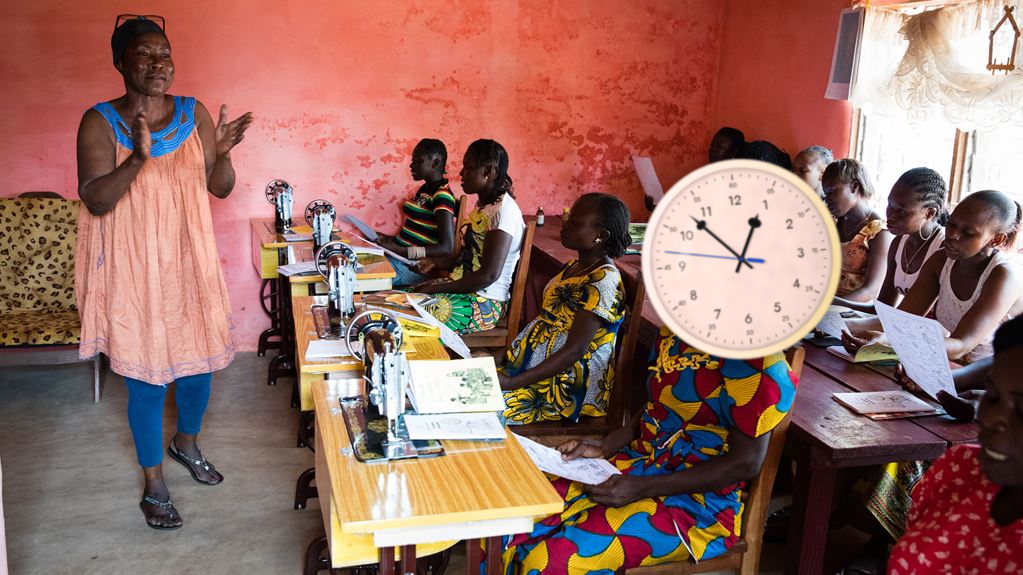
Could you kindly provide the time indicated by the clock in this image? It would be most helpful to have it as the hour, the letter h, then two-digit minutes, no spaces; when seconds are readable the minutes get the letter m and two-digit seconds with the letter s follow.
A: 12h52m47s
